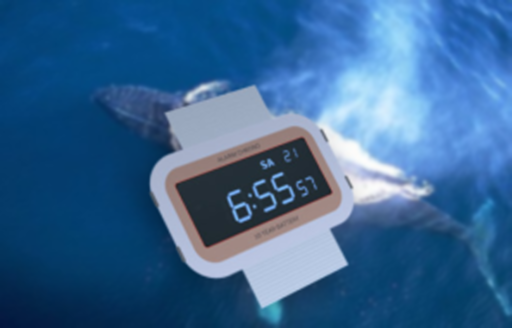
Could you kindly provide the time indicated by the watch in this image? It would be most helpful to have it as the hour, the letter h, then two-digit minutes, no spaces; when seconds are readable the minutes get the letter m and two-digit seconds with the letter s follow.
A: 6h55m57s
